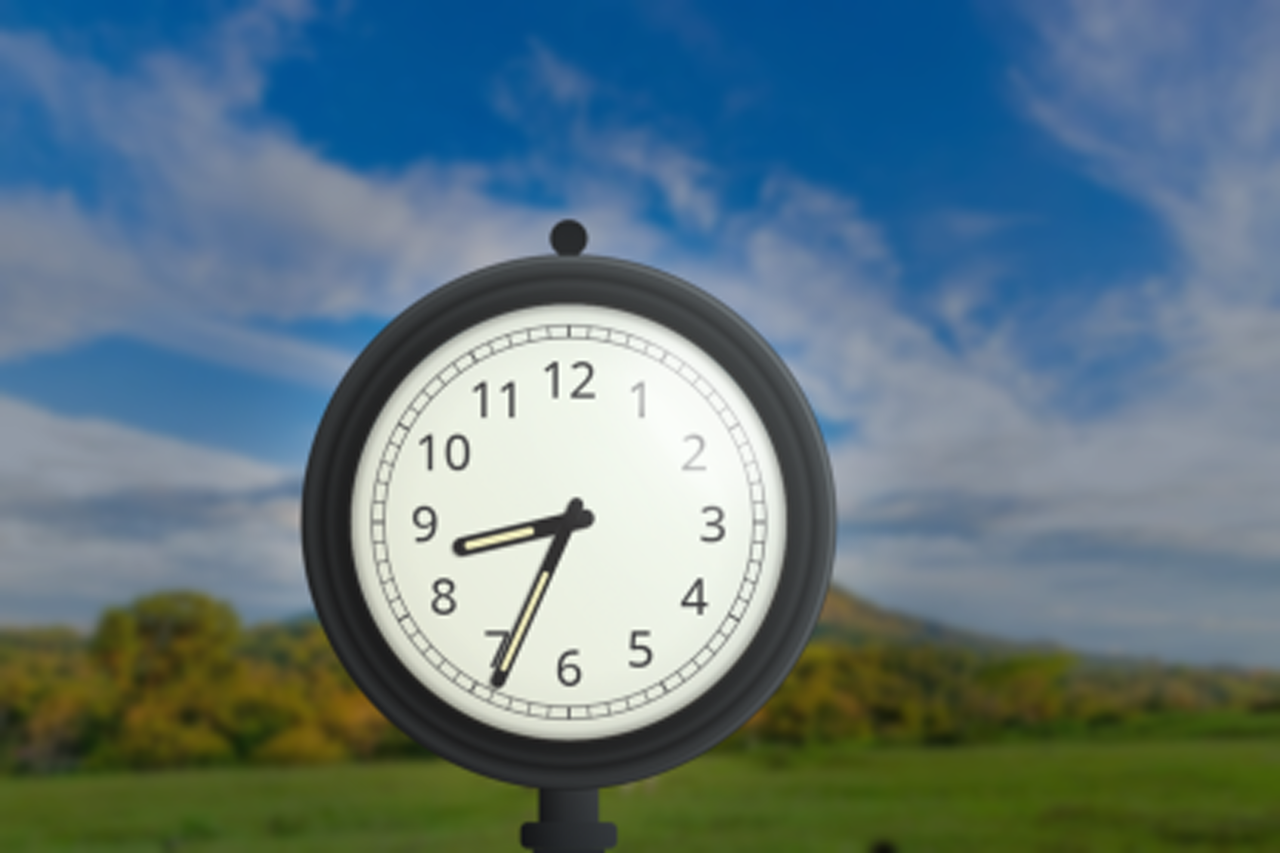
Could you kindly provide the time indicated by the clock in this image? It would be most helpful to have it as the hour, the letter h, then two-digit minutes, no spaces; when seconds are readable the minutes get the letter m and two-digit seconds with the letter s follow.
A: 8h34
